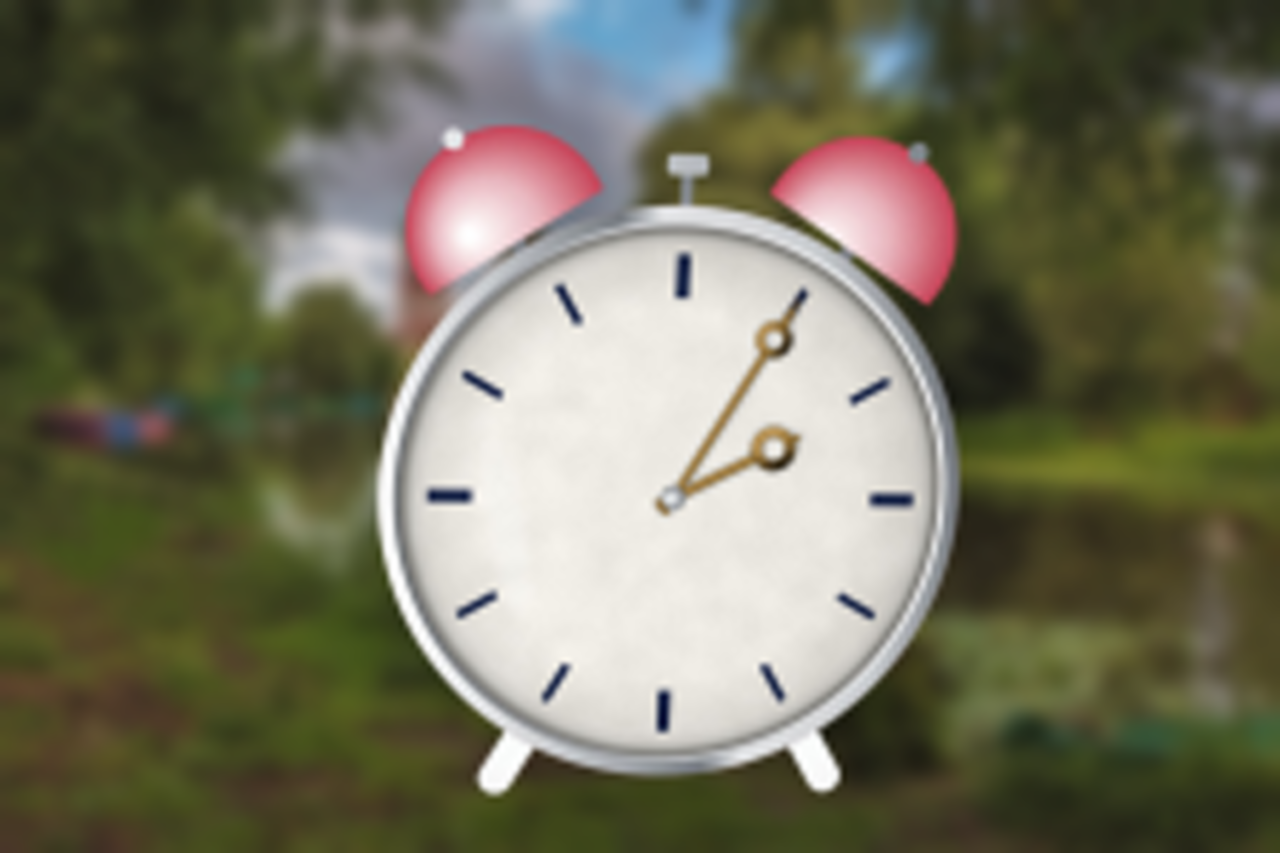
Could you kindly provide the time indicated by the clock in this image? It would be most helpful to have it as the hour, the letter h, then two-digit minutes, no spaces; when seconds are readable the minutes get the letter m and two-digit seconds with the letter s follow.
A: 2h05
